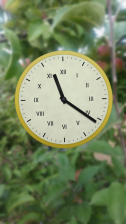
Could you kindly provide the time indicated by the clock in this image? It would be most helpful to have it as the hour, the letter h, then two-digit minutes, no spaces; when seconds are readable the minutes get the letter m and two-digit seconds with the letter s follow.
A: 11h21
